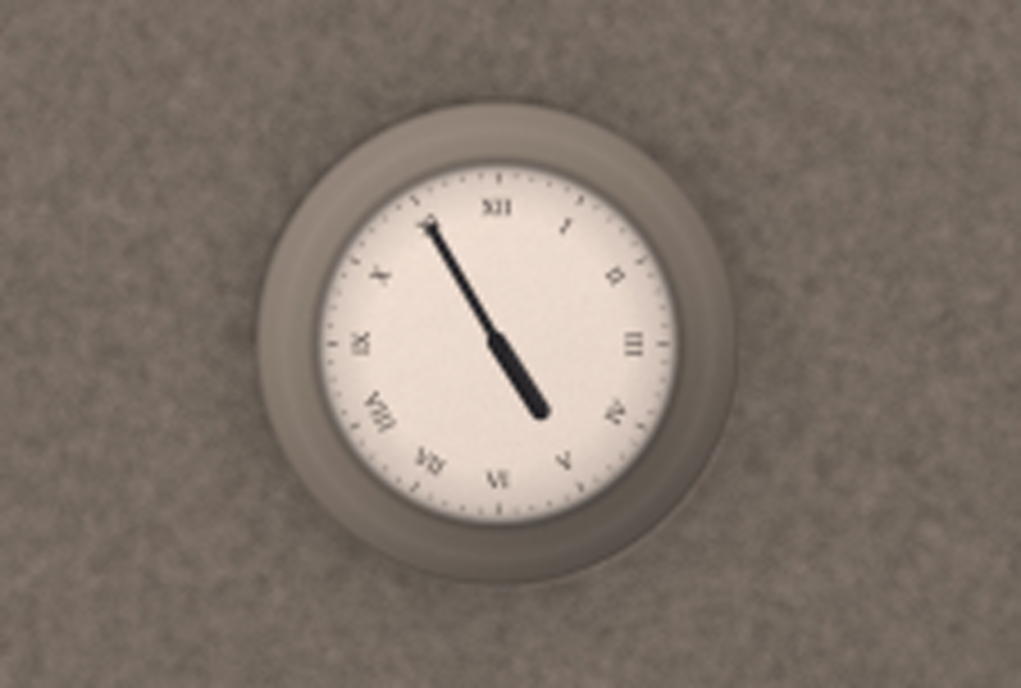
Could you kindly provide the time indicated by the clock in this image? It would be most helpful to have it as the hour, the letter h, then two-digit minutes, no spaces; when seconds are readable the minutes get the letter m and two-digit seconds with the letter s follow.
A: 4h55
